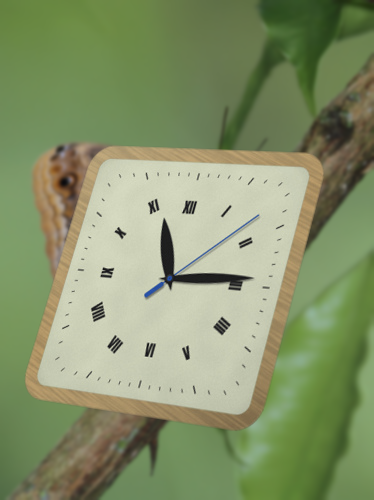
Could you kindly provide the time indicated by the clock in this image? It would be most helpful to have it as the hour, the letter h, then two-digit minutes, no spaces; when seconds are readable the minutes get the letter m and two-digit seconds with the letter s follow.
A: 11h14m08s
